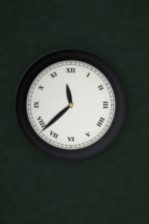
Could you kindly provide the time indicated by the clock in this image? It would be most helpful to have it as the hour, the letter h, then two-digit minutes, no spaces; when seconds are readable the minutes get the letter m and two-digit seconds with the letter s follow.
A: 11h38
